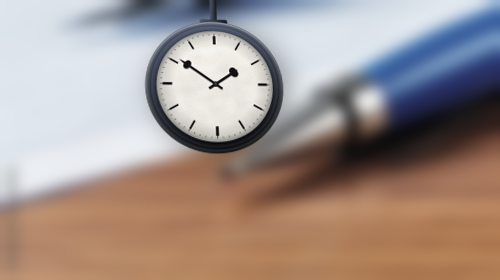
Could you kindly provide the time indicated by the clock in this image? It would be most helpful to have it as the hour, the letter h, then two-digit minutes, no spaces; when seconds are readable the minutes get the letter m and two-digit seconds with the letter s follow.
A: 1h51
